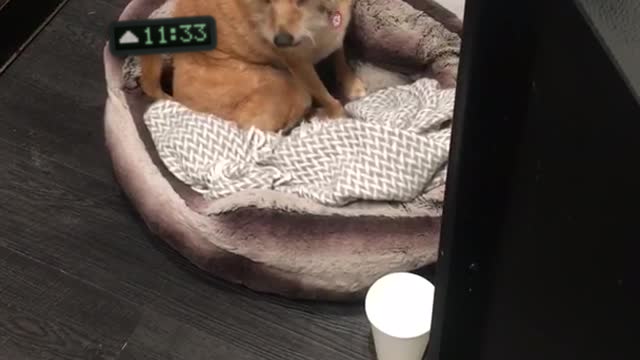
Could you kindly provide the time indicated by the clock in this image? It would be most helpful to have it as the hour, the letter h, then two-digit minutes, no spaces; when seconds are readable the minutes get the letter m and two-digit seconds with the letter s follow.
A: 11h33
